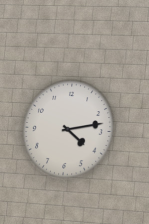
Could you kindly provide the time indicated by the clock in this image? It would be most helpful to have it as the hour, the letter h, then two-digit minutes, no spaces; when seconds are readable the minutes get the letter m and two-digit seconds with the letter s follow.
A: 4h13
